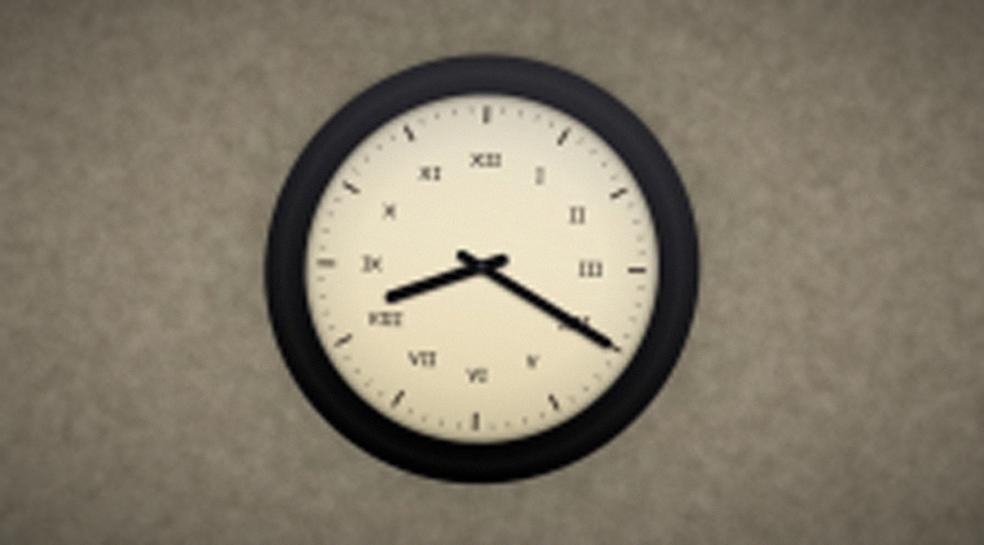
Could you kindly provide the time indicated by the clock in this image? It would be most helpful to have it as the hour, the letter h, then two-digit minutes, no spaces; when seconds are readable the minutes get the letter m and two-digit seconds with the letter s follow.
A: 8h20
